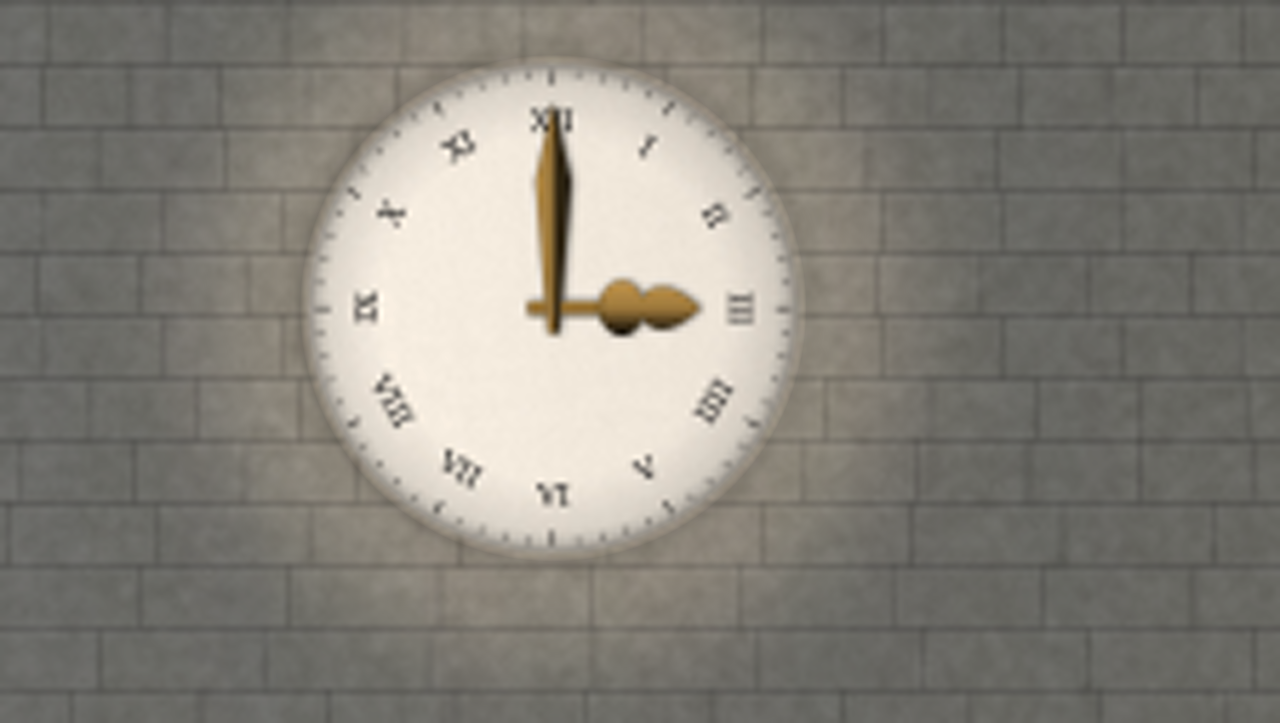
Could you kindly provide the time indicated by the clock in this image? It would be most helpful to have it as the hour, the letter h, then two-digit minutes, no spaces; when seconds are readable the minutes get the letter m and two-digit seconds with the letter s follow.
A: 3h00
